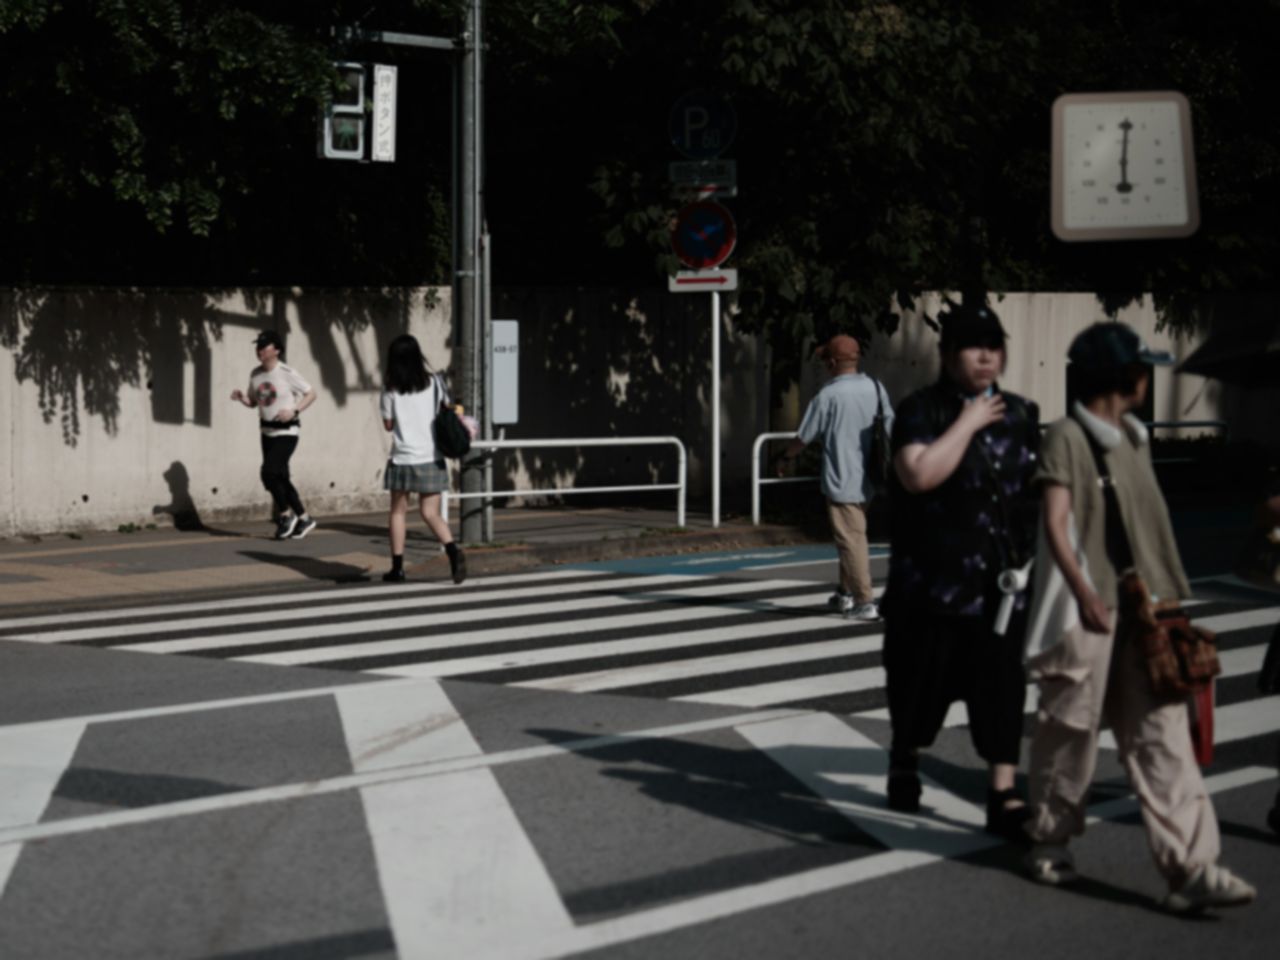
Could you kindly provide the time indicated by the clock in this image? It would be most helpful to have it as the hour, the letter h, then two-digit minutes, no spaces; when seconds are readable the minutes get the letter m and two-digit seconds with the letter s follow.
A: 6h01
